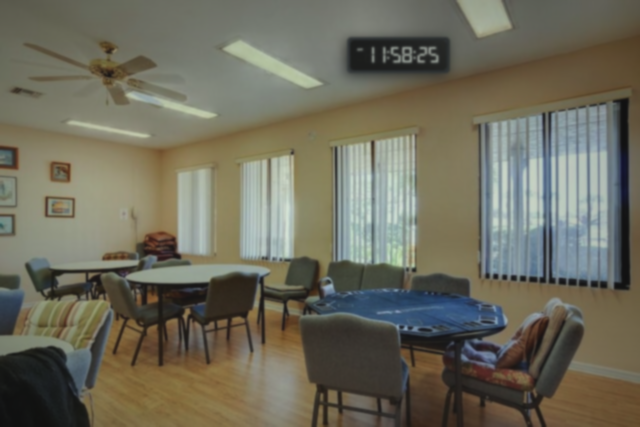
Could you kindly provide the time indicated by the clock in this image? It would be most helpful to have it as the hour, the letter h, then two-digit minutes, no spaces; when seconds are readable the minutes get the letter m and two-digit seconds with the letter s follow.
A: 11h58m25s
